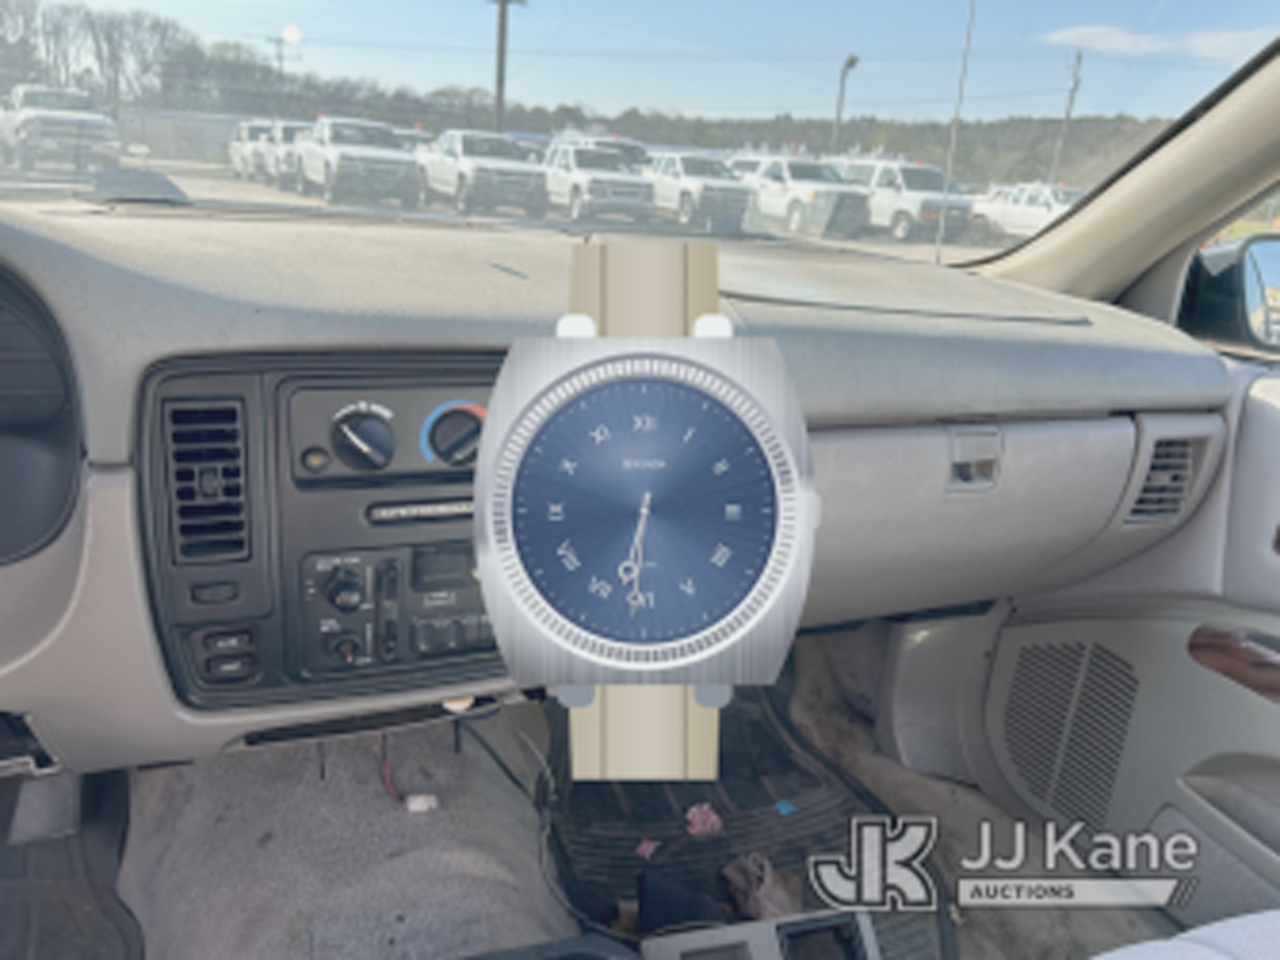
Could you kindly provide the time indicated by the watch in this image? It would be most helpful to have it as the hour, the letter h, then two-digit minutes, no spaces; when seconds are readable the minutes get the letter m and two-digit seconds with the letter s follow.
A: 6h31
